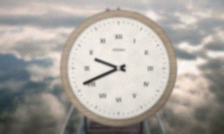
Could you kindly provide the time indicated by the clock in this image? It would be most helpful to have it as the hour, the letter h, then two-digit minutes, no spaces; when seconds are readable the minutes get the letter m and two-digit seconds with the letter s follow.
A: 9h41
